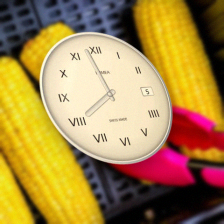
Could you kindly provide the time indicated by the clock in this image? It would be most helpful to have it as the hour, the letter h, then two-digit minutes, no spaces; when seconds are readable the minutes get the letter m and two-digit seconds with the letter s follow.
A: 7h58
